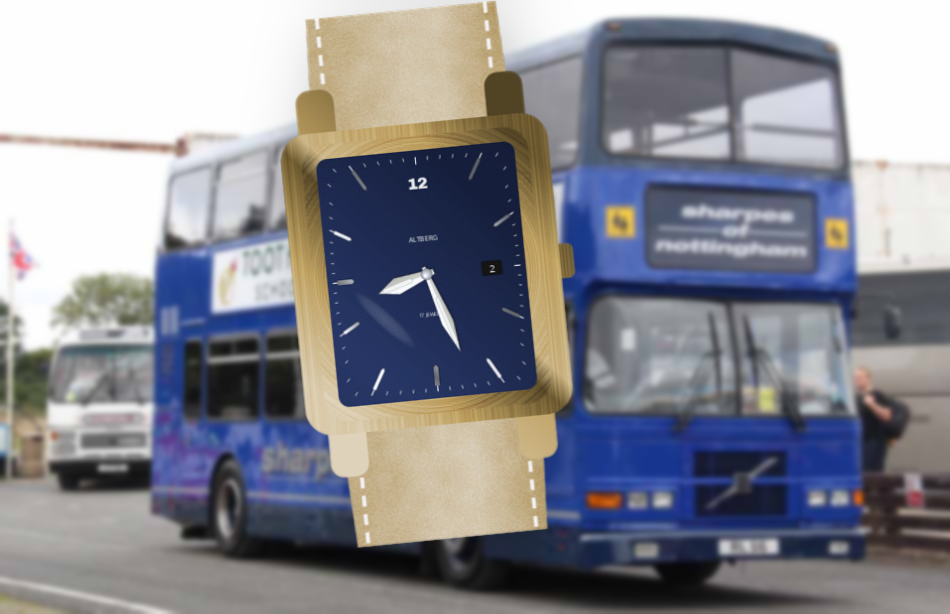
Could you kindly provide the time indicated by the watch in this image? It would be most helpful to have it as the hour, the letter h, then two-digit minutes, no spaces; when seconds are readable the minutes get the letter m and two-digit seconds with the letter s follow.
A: 8h27
